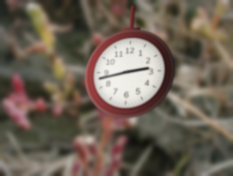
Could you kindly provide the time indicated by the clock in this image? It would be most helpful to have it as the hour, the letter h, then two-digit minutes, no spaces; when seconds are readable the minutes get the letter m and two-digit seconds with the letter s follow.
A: 2h43
